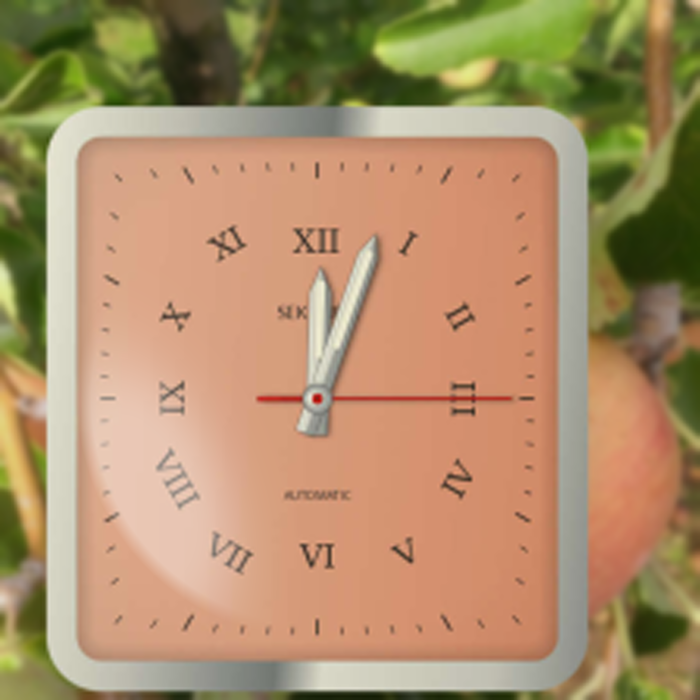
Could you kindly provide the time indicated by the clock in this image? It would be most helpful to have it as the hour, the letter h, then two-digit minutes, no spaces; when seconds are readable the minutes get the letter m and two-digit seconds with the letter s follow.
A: 12h03m15s
